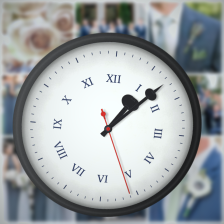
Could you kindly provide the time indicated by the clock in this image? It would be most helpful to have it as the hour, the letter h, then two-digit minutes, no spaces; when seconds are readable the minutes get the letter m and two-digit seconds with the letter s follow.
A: 1h07m26s
